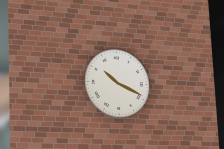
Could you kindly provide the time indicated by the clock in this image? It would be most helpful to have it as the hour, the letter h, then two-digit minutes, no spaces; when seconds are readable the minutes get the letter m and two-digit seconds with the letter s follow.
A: 10h19
